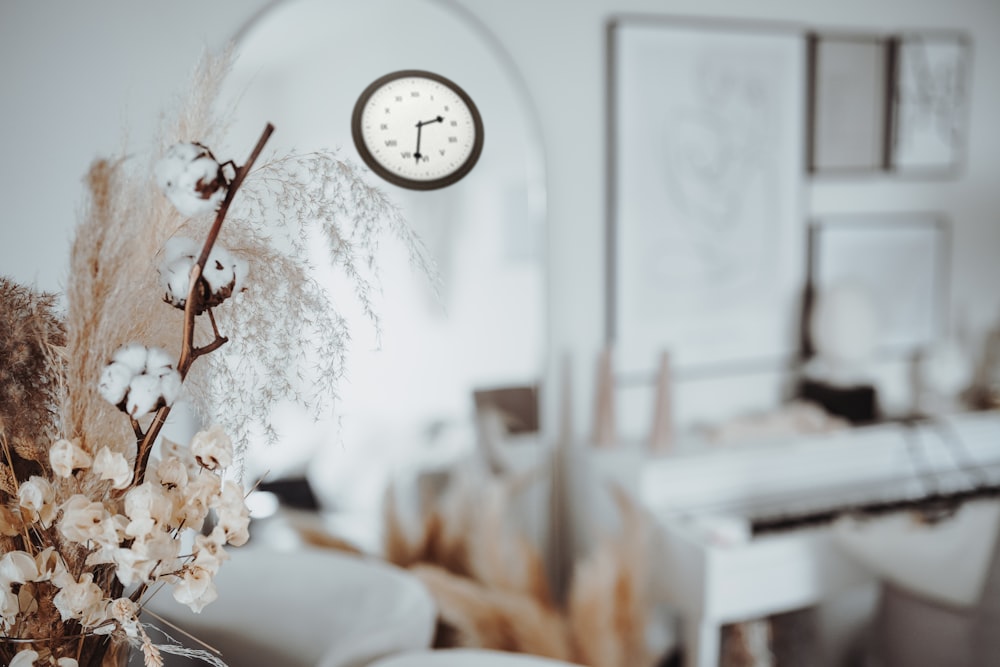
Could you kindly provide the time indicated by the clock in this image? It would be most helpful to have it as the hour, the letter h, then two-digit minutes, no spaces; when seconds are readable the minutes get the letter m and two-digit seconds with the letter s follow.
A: 2h32
